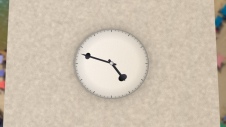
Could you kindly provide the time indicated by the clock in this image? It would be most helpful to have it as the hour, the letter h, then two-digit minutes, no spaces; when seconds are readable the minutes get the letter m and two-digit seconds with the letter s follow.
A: 4h48
